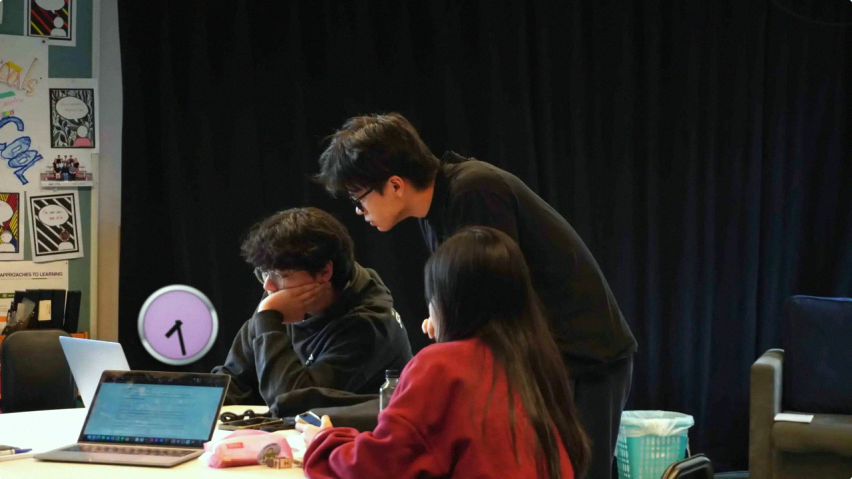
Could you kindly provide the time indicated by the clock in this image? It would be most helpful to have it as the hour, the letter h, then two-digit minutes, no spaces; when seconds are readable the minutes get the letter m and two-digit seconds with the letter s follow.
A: 7h28
